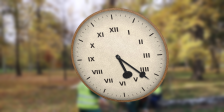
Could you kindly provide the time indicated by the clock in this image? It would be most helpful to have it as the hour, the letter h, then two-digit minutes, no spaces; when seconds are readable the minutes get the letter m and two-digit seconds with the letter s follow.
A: 5h22
